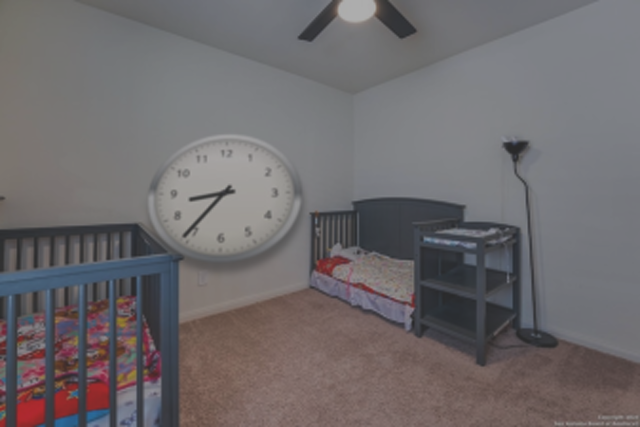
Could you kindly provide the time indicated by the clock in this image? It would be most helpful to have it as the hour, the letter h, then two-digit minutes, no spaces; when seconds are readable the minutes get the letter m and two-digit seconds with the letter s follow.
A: 8h36
